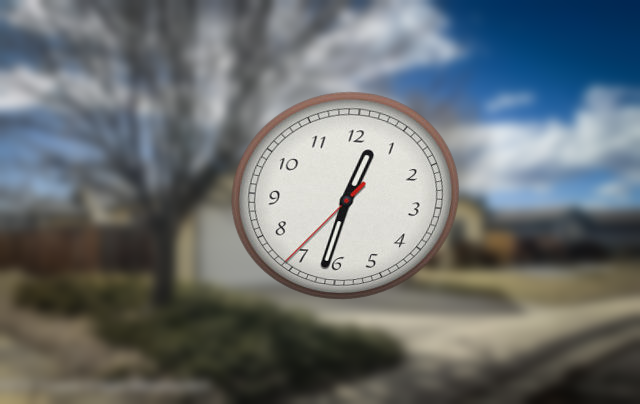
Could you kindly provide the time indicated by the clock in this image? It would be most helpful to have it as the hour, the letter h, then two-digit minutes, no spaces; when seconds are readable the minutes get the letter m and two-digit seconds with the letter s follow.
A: 12h31m36s
